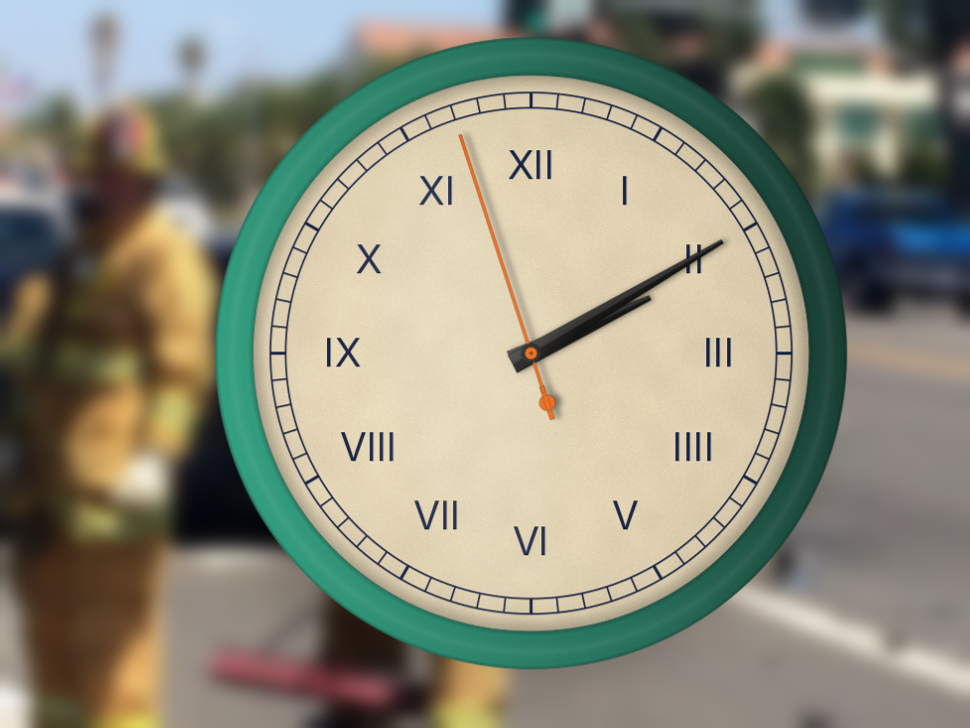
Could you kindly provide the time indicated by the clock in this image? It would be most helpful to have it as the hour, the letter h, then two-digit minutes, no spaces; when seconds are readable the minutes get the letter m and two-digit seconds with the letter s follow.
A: 2h09m57s
